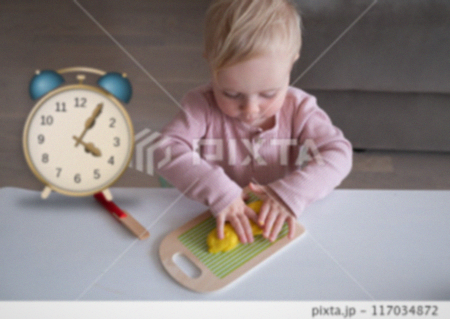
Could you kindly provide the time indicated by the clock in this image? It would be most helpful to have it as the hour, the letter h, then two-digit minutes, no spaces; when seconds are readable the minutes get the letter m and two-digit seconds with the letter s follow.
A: 4h05
